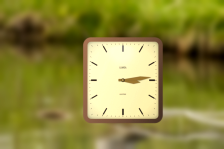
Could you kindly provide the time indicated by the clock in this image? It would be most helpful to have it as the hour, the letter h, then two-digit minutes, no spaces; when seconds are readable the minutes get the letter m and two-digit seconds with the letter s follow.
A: 3h14
